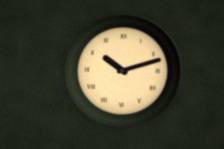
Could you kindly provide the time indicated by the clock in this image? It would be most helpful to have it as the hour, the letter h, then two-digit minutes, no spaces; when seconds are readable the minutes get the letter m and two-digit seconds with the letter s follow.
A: 10h12
